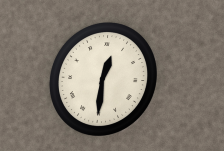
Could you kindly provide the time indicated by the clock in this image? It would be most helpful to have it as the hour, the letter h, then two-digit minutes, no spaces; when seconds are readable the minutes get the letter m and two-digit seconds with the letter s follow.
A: 12h30
